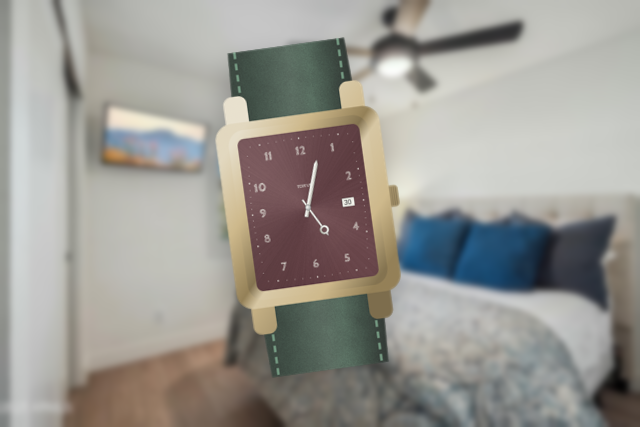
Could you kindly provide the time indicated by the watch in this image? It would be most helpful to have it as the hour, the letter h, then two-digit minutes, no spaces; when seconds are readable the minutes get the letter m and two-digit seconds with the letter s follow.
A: 5h03
